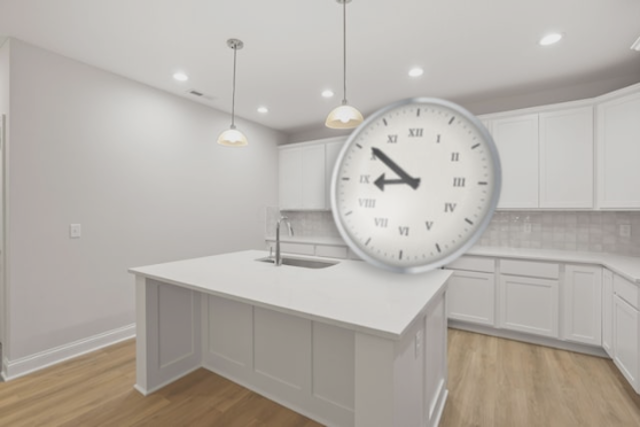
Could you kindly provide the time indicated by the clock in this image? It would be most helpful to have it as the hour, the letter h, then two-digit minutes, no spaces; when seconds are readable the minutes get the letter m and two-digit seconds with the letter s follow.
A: 8h51
